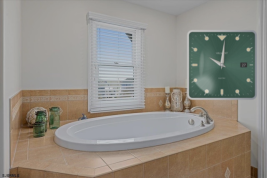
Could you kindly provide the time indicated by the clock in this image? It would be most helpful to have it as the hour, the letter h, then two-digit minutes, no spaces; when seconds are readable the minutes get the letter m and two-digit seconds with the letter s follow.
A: 10h01
